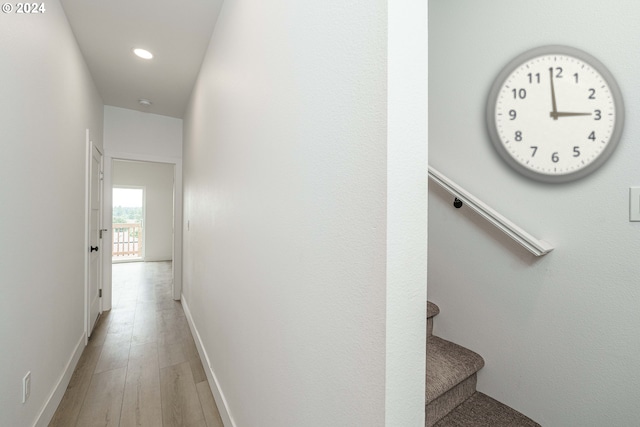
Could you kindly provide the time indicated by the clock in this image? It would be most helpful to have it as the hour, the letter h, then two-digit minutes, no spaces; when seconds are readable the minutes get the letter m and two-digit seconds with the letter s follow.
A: 2h59
